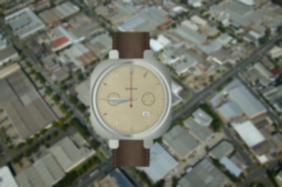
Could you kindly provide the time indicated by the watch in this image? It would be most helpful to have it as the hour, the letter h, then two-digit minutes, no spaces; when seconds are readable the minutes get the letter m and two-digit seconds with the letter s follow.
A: 8h45
